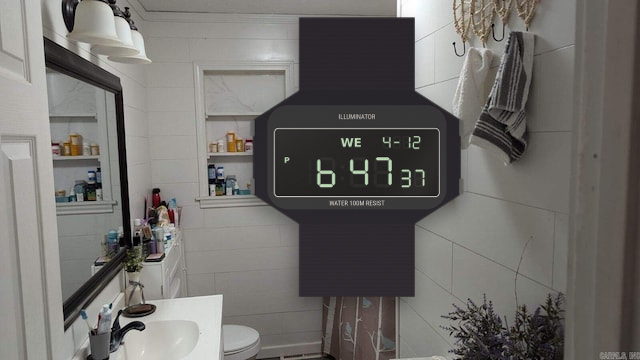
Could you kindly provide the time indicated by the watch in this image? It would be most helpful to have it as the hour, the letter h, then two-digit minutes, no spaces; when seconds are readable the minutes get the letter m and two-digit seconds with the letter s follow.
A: 6h47m37s
